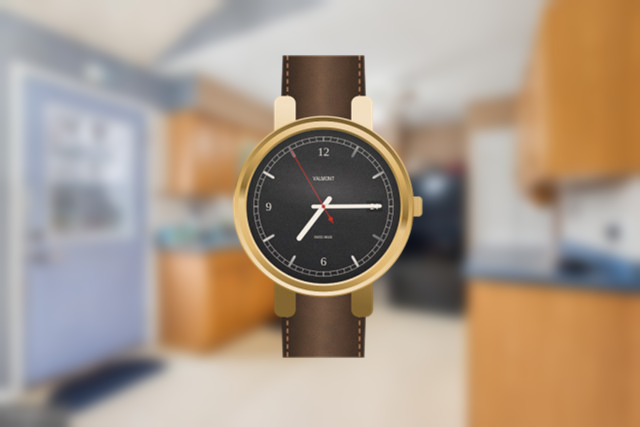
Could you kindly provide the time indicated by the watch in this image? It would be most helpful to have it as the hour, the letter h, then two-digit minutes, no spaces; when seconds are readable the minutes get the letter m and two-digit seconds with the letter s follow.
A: 7h14m55s
